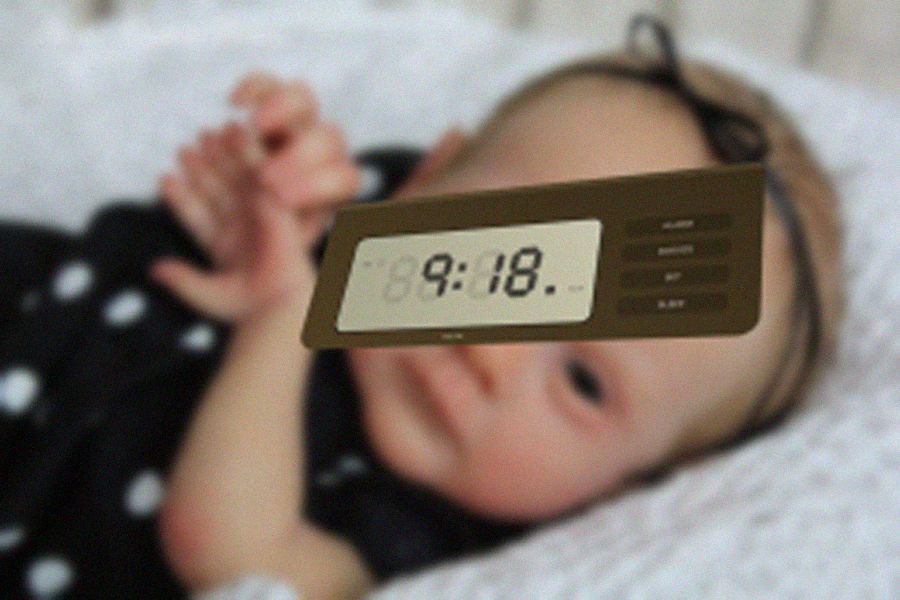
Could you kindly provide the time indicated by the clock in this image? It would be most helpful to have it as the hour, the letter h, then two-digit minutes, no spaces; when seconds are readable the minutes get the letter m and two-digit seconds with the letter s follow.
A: 9h18
